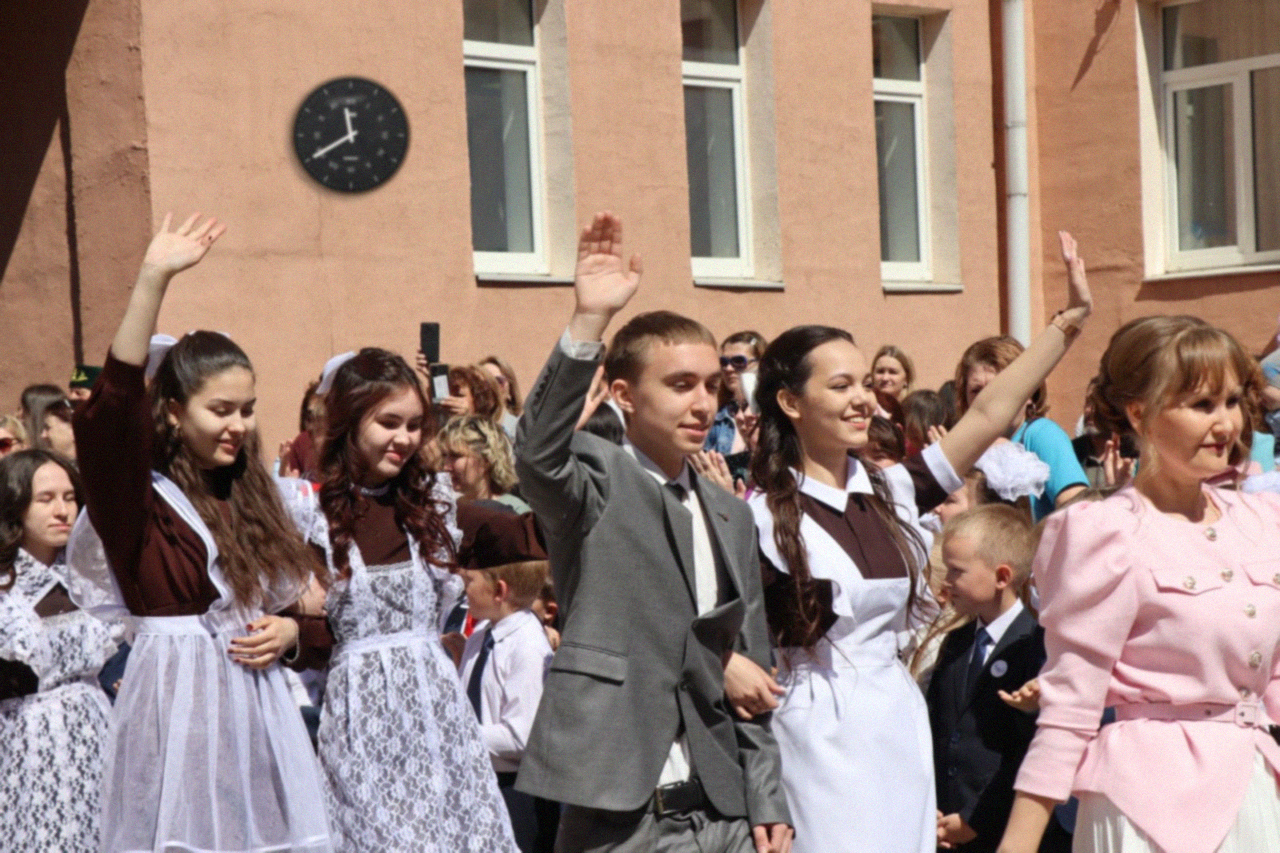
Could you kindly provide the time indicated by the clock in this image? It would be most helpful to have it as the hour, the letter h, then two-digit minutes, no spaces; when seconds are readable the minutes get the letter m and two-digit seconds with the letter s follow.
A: 11h40
